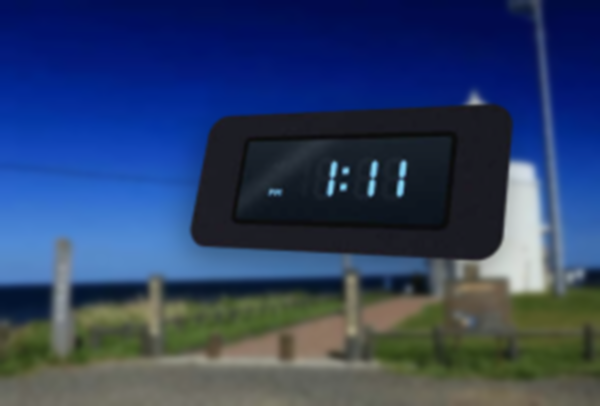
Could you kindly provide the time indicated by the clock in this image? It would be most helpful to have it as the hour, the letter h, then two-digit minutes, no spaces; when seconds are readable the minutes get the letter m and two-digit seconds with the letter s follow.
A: 1h11
